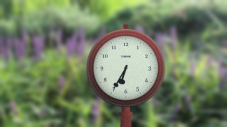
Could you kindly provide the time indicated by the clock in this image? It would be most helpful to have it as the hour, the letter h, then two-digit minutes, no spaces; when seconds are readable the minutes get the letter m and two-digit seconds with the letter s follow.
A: 6h35
